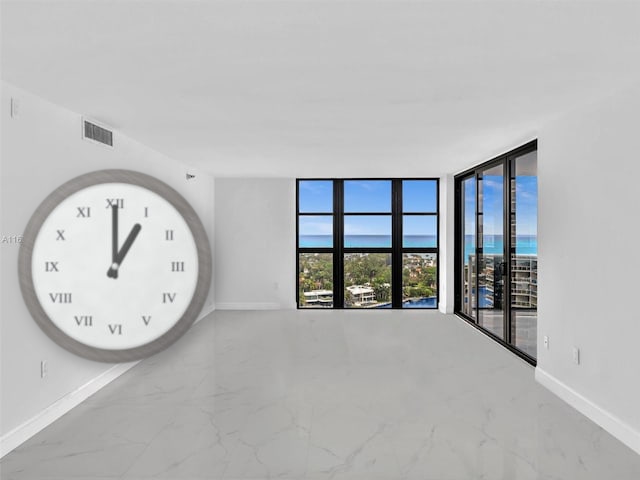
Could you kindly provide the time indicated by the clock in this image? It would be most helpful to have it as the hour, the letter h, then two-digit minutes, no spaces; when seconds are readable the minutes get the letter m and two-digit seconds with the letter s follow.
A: 1h00
